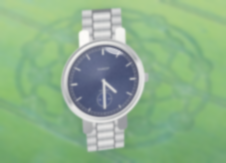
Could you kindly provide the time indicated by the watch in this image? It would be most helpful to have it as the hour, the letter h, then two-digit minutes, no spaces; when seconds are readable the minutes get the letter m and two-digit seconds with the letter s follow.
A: 4h30
